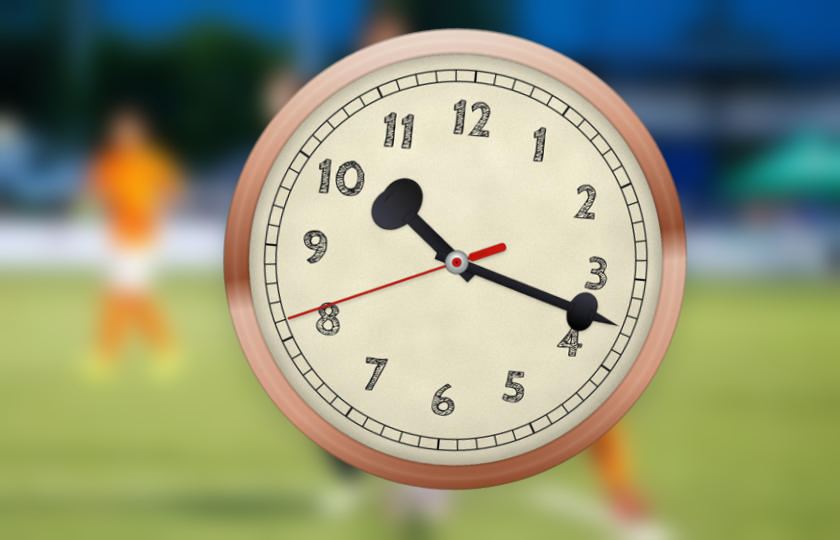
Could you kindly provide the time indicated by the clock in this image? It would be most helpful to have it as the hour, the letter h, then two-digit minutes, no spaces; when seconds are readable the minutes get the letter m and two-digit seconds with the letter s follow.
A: 10h17m41s
